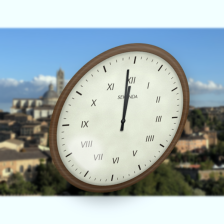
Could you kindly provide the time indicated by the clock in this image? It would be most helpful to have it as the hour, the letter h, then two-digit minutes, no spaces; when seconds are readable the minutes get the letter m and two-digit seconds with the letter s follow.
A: 11h59
